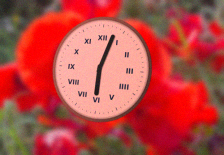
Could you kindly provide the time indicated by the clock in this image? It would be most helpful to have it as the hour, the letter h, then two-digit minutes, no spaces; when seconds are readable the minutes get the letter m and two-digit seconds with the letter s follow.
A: 6h03
